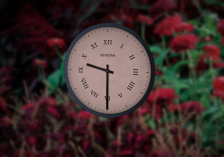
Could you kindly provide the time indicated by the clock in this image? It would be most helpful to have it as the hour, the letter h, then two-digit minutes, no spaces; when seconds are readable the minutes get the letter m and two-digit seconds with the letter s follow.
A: 9h30
